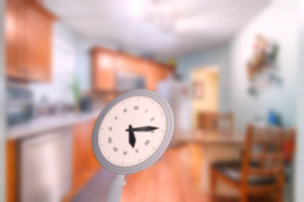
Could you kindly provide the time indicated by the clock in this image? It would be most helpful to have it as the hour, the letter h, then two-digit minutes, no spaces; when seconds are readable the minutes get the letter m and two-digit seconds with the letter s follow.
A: 5h14
